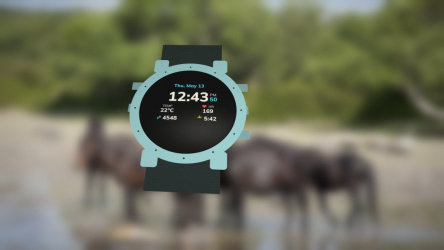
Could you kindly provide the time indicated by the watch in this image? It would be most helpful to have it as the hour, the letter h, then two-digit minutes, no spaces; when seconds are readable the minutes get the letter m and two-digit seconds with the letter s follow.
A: 12h43
